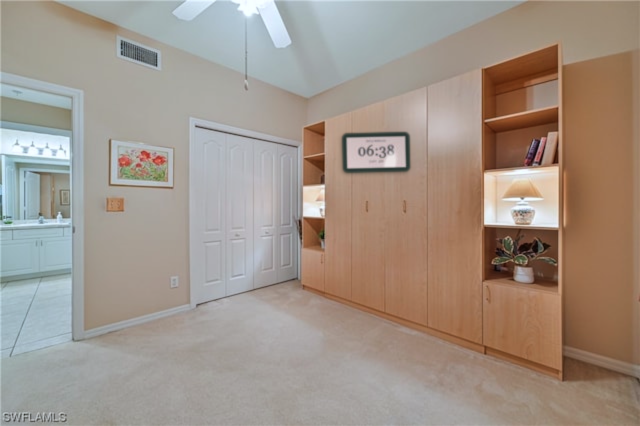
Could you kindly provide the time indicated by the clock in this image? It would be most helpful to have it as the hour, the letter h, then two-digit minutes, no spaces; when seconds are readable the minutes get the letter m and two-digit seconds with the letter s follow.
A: 6h38
